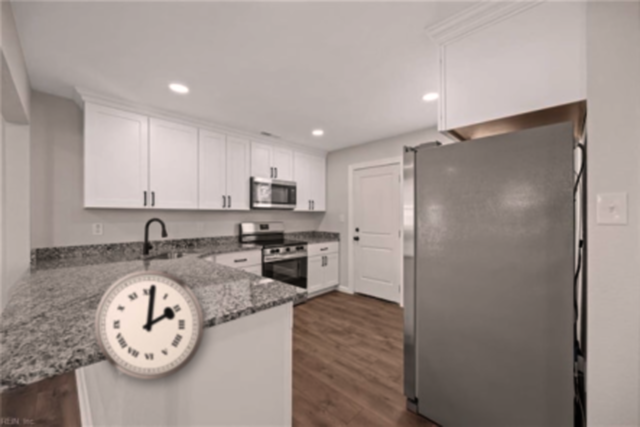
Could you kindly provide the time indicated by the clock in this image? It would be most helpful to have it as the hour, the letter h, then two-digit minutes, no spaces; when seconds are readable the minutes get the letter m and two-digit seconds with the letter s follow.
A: 2h01
